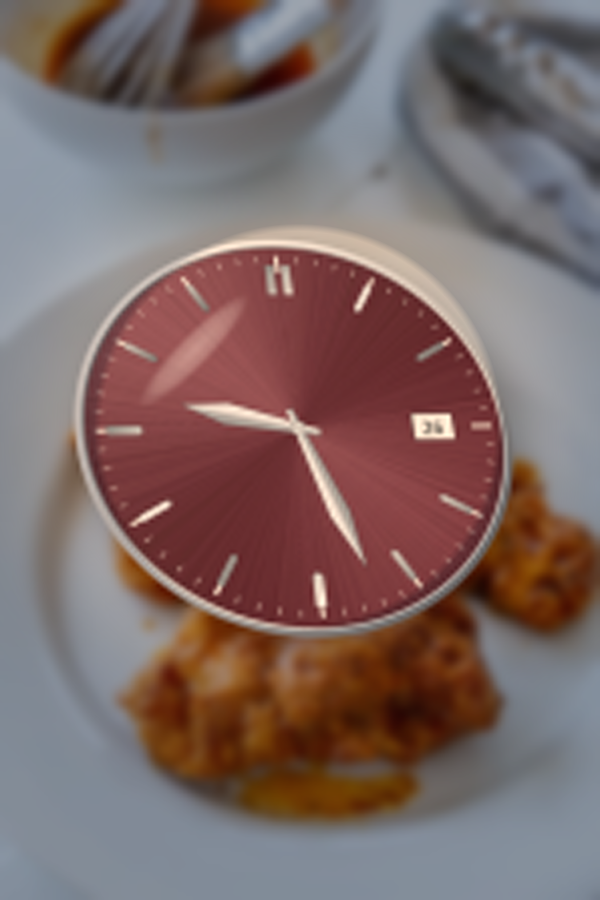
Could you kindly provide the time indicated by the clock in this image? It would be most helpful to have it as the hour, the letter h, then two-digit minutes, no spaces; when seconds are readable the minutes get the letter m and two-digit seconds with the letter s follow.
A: 9h27
